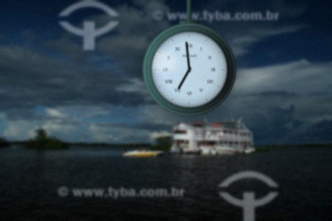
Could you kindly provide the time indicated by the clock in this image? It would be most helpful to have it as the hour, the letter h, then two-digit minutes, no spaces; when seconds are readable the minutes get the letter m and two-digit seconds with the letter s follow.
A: 6h59
